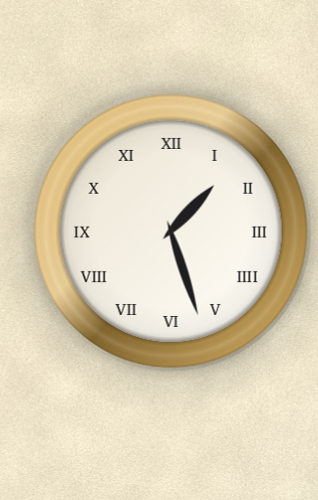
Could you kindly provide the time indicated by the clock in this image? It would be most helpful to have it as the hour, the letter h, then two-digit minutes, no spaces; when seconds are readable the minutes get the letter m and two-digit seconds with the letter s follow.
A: 1h27
